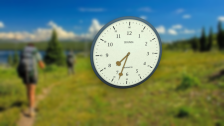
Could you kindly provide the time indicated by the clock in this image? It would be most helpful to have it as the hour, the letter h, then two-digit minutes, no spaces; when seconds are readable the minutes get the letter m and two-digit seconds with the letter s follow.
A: 7h33
